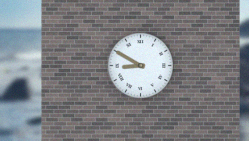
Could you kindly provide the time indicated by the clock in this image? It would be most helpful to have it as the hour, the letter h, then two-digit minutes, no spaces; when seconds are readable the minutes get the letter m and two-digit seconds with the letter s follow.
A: 8h50
